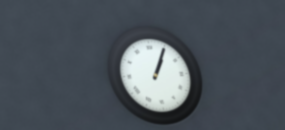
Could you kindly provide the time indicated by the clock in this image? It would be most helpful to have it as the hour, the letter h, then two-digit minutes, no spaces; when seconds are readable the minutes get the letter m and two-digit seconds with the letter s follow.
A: 1h05
